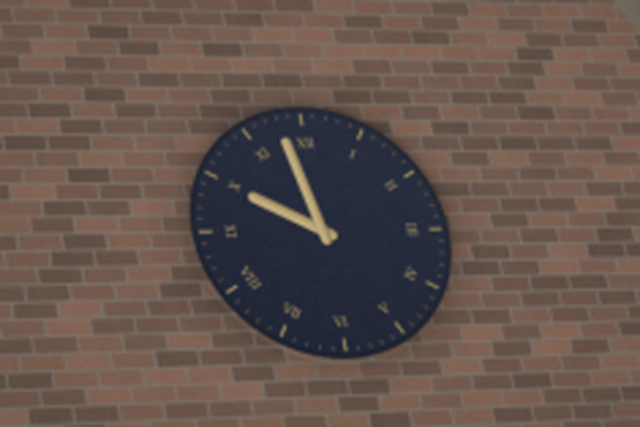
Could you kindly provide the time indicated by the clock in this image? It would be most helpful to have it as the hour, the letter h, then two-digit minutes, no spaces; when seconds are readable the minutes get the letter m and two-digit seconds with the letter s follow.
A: 9h58
